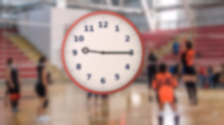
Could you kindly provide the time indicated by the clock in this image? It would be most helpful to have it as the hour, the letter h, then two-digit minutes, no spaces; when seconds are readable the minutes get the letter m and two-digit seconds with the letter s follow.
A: 9h15
